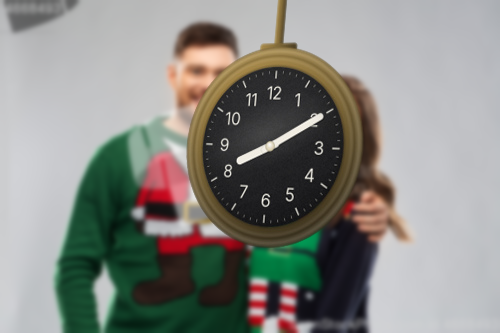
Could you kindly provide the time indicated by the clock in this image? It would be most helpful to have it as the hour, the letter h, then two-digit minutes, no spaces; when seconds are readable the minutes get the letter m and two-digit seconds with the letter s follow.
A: 8h10
